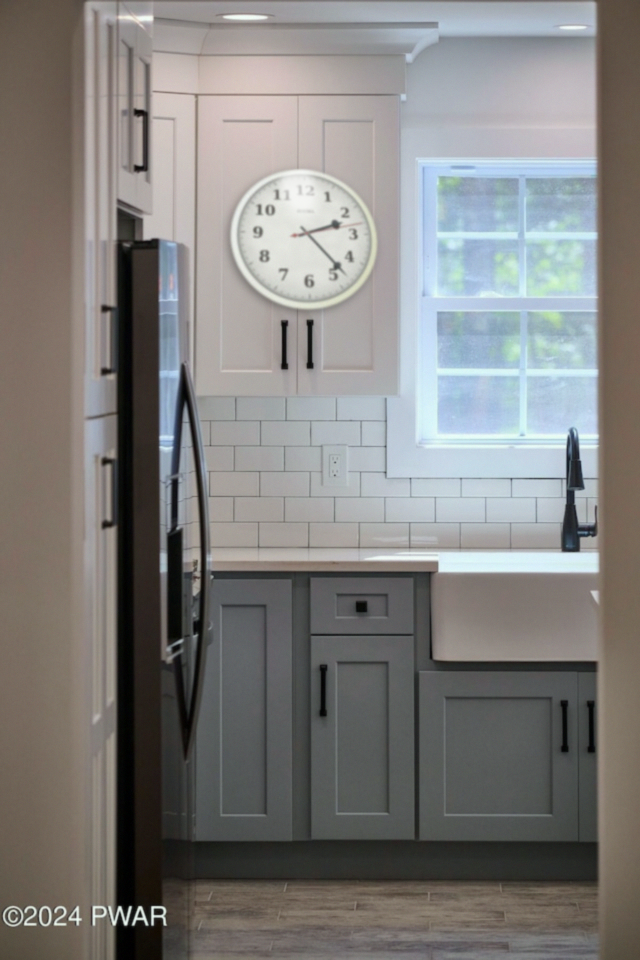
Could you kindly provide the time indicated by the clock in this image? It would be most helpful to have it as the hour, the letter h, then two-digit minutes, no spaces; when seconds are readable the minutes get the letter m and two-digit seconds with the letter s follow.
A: 2h23m13s
